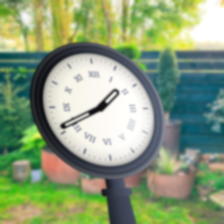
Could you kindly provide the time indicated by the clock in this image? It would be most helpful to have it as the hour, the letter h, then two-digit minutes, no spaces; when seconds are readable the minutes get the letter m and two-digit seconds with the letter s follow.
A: 1h41
